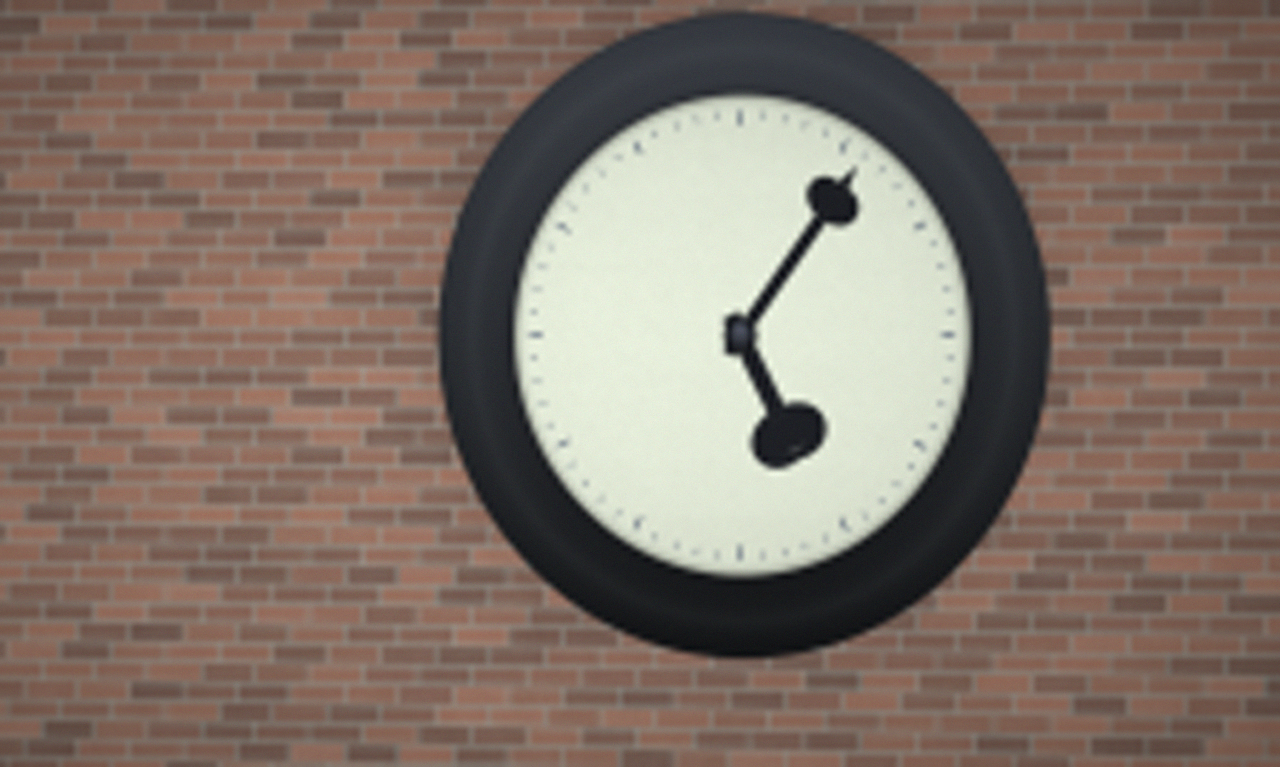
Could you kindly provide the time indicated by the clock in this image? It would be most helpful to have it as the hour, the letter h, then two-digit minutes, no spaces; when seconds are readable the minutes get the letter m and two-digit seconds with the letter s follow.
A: 5h06
